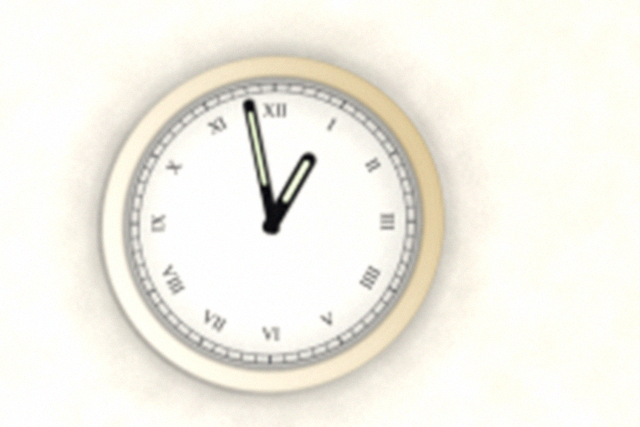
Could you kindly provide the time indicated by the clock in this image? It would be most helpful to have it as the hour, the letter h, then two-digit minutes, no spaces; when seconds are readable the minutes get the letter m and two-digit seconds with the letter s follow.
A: 12h58
